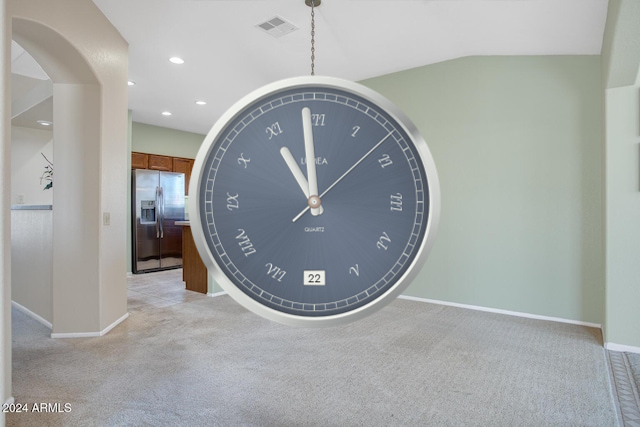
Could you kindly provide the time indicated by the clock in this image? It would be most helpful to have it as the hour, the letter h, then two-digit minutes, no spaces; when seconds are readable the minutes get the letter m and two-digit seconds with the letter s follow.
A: 10h59m08s
